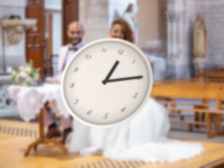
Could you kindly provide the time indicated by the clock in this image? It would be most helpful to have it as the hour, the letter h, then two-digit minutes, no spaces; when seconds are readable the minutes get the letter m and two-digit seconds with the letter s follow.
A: 12h10
